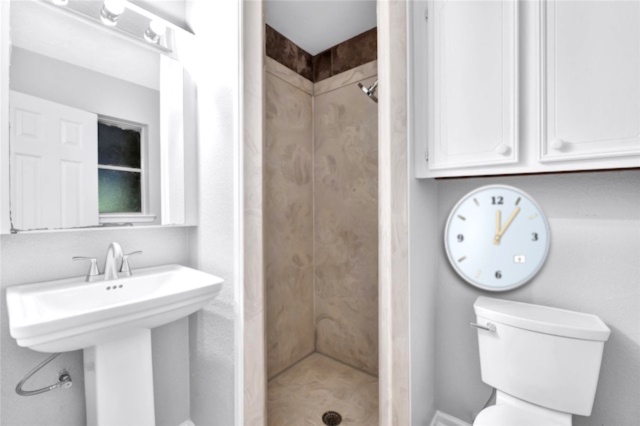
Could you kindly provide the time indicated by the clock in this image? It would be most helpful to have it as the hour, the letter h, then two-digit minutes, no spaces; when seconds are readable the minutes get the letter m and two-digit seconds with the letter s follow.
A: 12h06
